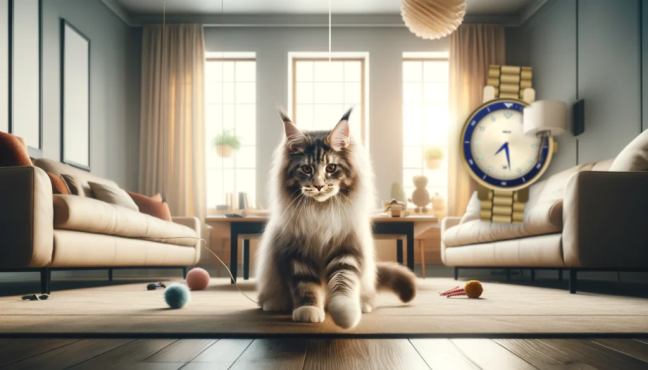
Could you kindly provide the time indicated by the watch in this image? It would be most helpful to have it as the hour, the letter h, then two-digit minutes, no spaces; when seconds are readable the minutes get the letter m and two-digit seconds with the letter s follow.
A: 7h28
